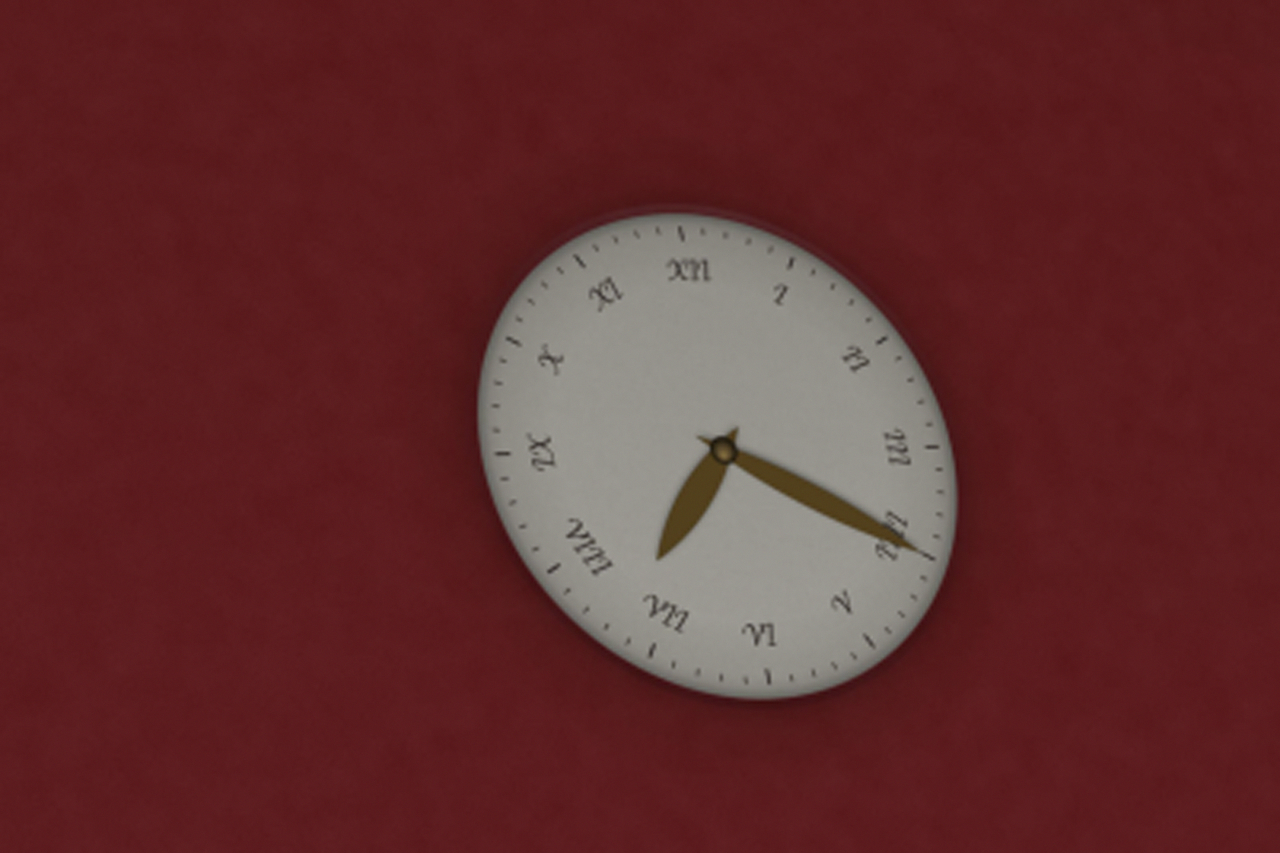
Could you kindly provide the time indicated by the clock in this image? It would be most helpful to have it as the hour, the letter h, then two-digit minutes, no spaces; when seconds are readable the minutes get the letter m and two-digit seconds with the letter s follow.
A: 7h20
